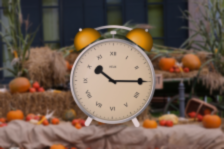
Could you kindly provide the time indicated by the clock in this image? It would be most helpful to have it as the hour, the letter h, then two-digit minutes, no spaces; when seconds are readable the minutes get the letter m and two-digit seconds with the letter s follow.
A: 10h15
